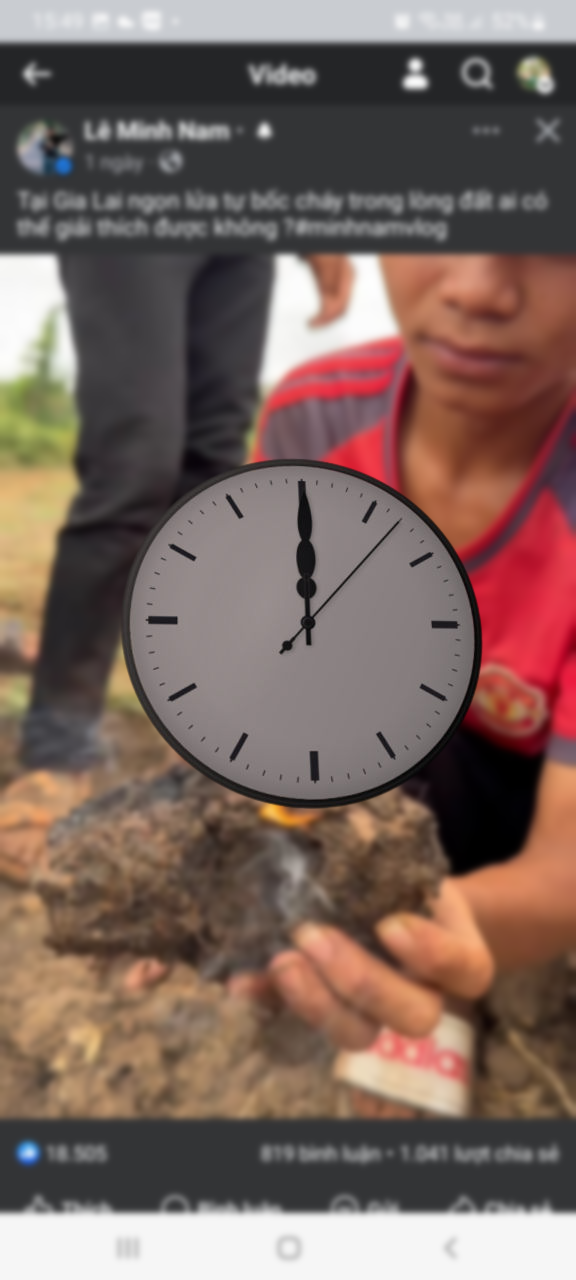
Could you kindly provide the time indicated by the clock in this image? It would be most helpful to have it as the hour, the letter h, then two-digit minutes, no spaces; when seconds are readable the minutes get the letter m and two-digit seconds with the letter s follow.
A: 12h00m07s
